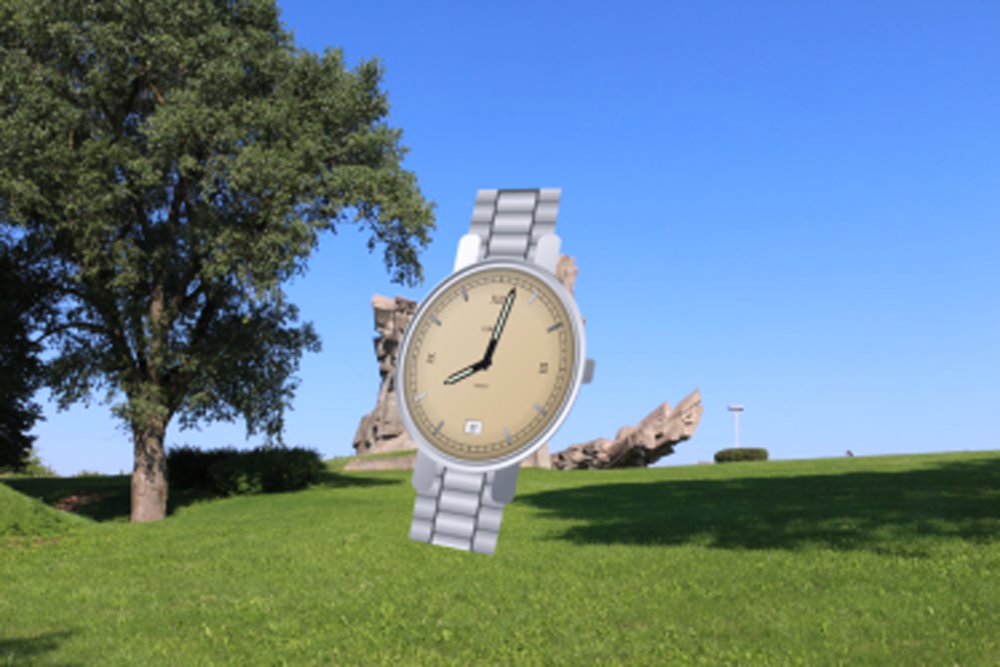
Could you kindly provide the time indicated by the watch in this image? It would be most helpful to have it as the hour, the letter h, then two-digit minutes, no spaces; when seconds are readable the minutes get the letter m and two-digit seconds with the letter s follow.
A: 8h02
